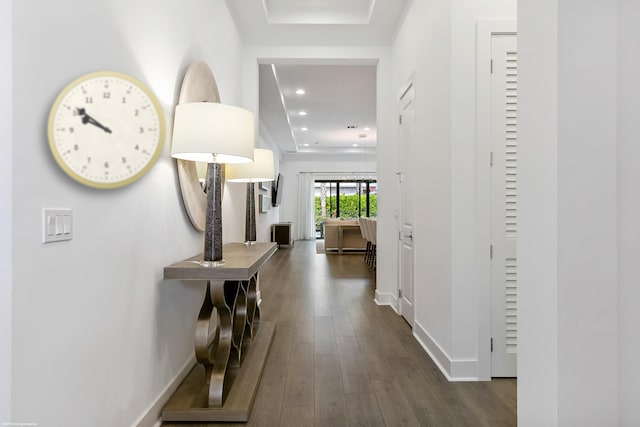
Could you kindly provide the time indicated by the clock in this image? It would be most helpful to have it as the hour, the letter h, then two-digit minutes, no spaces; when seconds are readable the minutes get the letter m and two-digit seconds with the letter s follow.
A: 9h51
